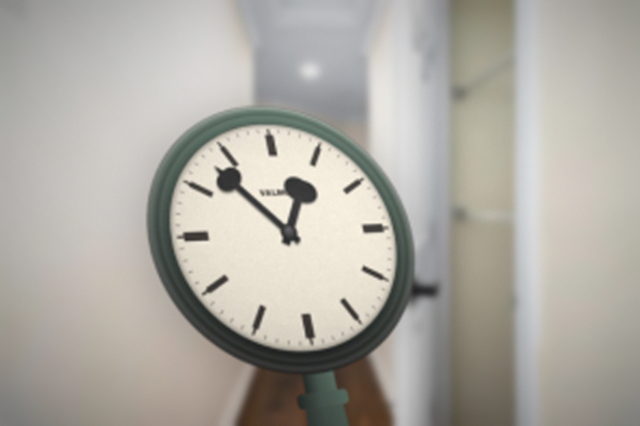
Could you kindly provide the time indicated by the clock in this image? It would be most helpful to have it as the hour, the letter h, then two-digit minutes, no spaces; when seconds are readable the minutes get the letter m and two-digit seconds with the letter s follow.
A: 12h53
